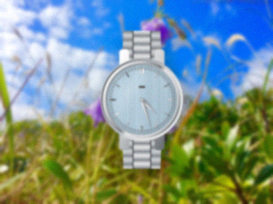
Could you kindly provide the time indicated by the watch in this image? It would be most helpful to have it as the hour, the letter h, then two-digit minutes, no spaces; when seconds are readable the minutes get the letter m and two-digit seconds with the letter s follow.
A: 4h27
